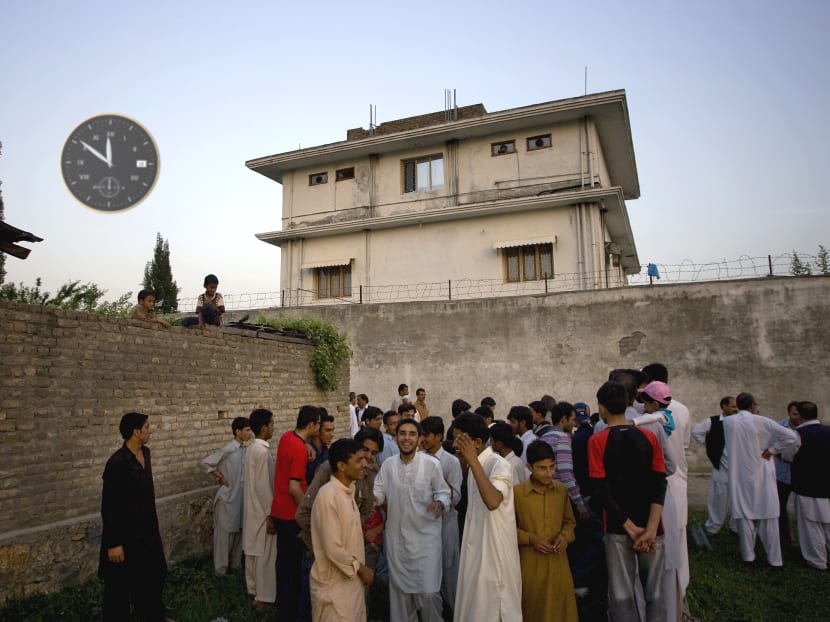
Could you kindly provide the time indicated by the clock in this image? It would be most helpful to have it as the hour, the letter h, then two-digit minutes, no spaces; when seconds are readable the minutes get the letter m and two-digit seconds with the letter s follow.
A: 11h51
